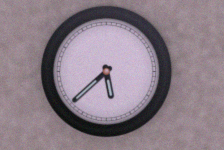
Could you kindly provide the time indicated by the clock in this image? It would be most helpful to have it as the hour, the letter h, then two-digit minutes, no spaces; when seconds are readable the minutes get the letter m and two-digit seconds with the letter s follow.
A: 5h38
